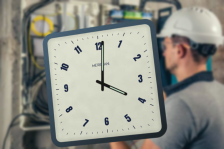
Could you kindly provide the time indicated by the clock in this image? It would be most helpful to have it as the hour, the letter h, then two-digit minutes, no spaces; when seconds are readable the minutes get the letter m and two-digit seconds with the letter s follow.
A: 4h01
